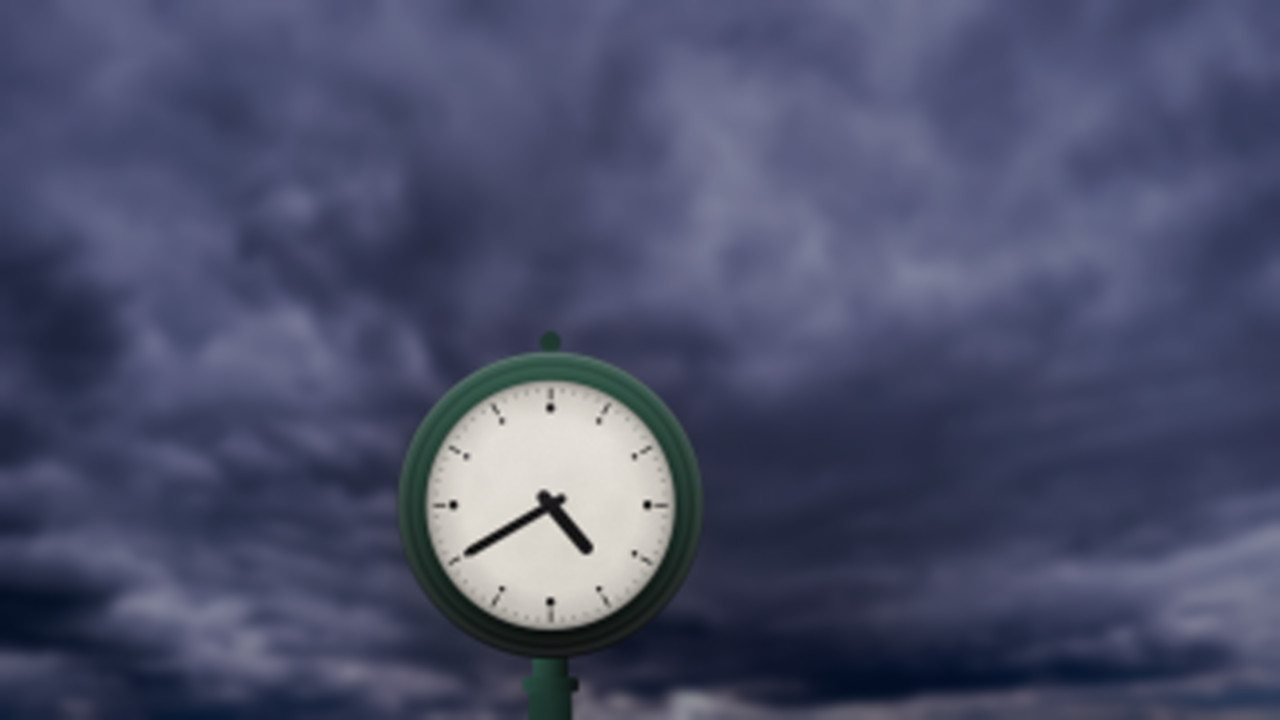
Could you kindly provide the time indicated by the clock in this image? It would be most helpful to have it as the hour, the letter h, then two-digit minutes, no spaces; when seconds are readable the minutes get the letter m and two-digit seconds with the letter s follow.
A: 4h40
